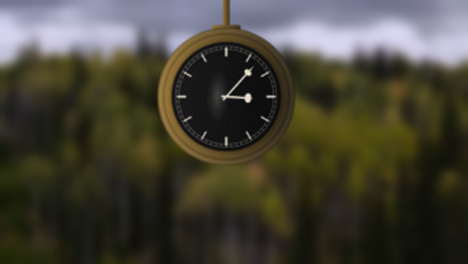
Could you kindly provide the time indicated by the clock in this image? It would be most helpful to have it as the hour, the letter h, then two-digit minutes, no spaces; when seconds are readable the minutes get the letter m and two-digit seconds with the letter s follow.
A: 3h07
